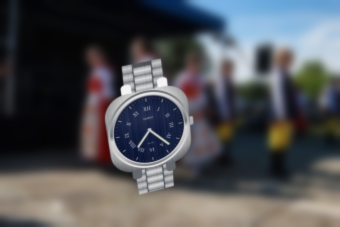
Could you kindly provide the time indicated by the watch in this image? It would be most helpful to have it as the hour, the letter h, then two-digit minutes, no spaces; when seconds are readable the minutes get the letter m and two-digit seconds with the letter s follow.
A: 7h23
